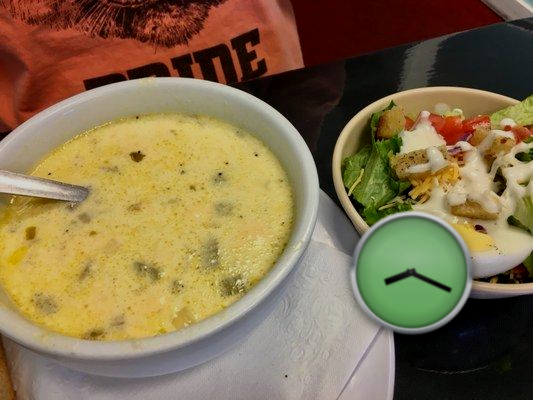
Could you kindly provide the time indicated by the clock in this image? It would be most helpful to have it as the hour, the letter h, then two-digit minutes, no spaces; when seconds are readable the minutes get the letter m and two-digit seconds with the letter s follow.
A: 8h19
